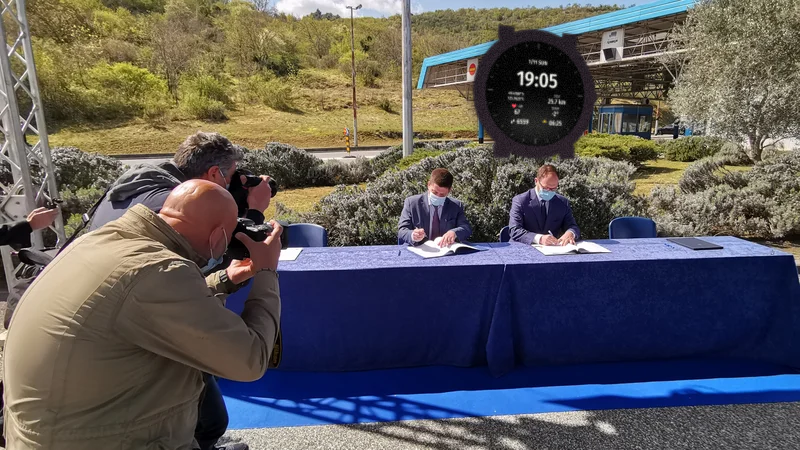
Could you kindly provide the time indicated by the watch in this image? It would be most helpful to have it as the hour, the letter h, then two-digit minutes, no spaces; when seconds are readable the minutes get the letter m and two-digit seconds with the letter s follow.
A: 19h05
